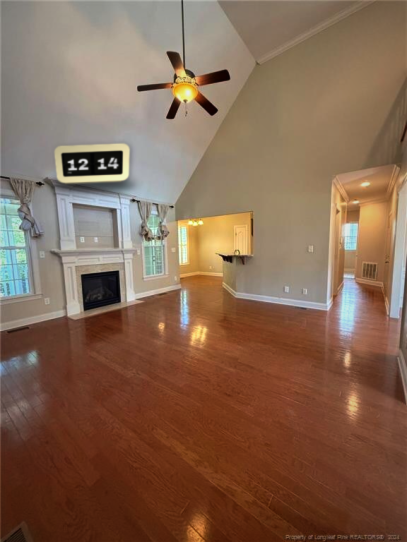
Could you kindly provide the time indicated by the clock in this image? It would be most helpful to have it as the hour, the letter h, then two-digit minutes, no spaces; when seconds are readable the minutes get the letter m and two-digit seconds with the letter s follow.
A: 12h14
